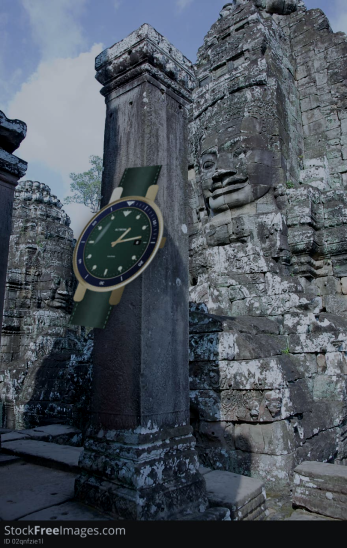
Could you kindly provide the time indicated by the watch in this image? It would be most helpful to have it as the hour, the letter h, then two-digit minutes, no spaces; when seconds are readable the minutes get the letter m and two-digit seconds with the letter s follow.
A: 1h13
